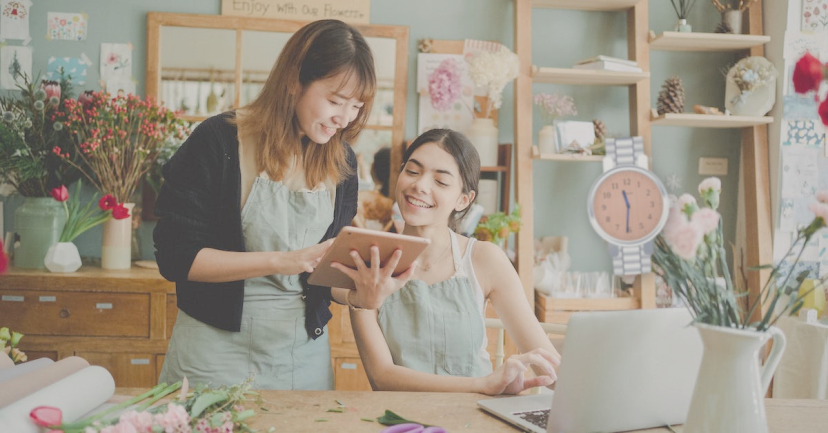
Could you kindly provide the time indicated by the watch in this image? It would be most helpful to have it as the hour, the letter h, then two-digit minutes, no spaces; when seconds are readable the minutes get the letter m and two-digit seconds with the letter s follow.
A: 11h31
